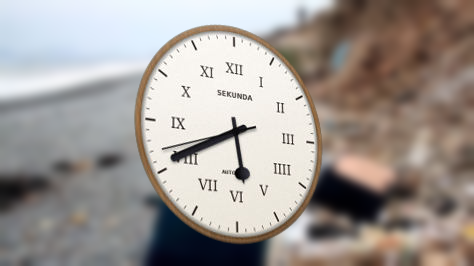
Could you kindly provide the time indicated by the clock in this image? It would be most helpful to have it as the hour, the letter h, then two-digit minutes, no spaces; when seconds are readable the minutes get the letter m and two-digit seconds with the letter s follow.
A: 5h40m42s
